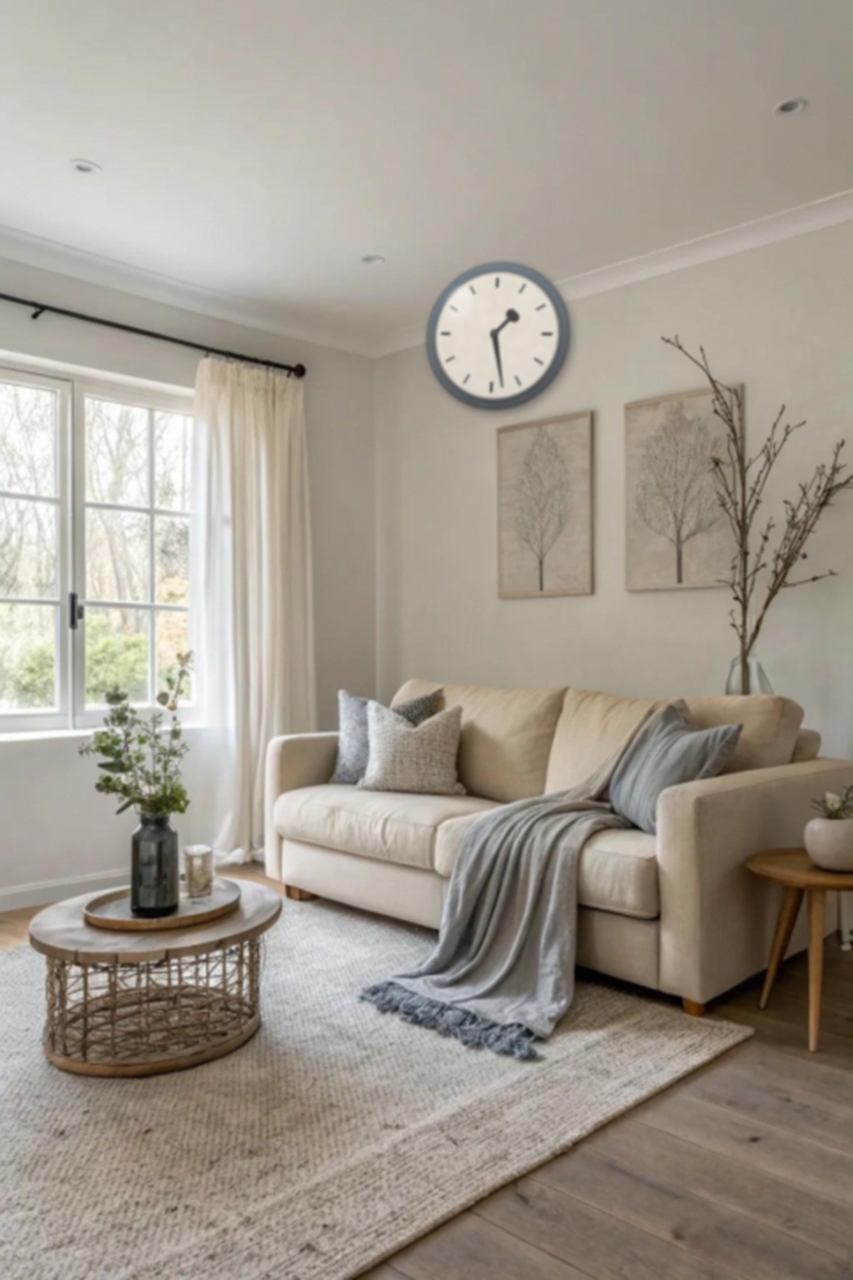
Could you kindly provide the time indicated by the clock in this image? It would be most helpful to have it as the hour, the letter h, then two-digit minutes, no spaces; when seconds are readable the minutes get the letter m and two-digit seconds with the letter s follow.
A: 1h28
